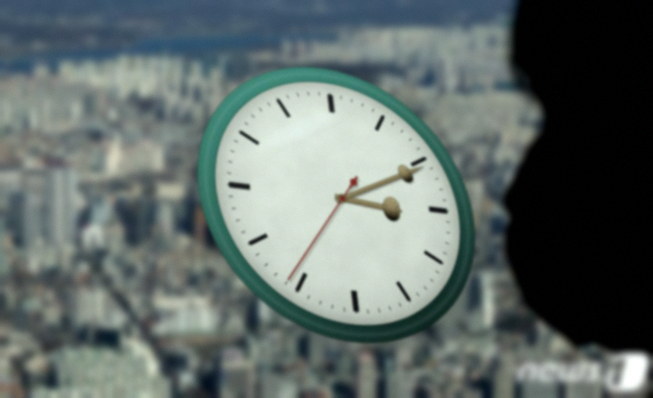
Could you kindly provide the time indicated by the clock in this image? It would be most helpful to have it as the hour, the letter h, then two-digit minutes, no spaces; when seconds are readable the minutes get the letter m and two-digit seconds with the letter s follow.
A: 3h10m36s
